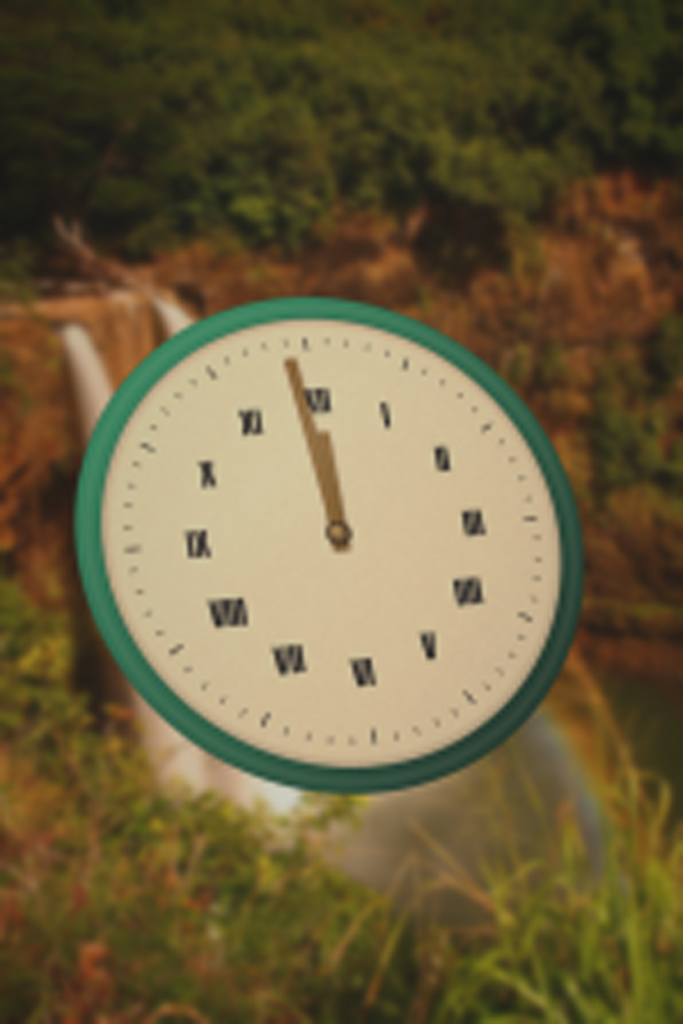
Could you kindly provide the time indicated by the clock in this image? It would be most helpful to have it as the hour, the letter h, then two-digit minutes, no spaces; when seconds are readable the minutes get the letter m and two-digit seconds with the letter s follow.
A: 11h59
